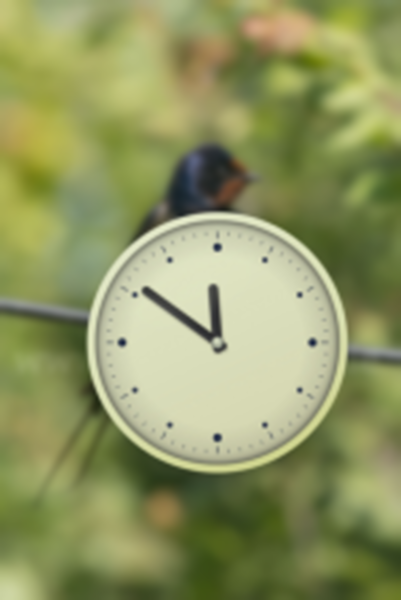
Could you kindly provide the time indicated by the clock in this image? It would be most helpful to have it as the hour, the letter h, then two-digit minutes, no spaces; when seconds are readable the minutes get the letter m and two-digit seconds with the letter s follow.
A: 11h51
